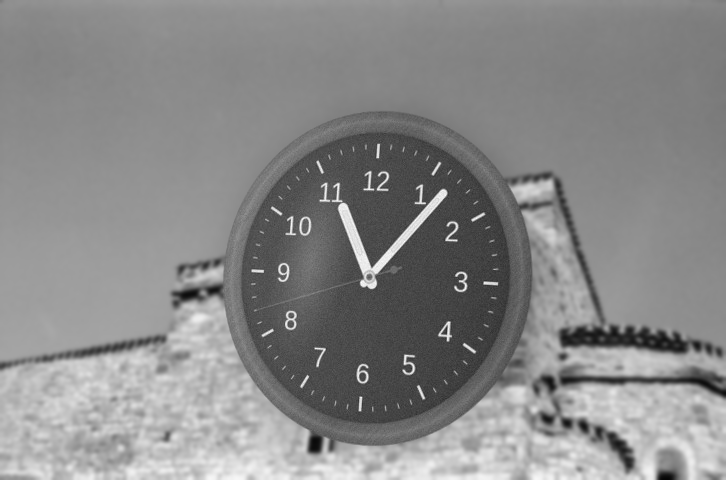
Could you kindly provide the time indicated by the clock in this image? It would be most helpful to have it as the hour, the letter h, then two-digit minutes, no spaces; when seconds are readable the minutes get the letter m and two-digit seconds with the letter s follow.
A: 11h06m42s
